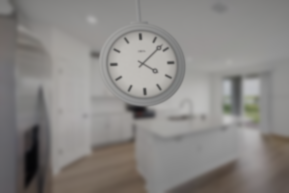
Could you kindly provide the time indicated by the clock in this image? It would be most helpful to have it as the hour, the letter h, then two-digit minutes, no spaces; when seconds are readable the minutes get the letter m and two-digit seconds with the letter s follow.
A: 4h08
